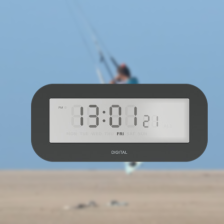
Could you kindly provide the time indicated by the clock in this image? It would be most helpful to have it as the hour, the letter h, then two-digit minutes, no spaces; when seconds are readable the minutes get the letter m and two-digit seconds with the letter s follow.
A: 13h01m21s
